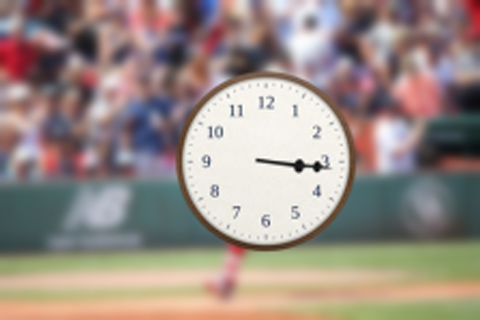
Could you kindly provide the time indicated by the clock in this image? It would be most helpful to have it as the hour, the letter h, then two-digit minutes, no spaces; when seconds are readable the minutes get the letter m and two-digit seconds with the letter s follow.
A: 3h16
